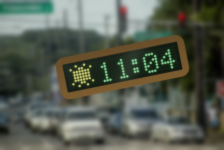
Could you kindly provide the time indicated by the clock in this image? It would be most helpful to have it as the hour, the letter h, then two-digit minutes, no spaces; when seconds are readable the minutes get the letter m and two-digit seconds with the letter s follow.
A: 11h04
